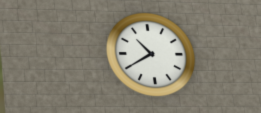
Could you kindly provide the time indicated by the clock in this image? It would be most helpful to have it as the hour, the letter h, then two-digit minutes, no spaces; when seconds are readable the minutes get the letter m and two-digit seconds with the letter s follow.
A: 10h40
